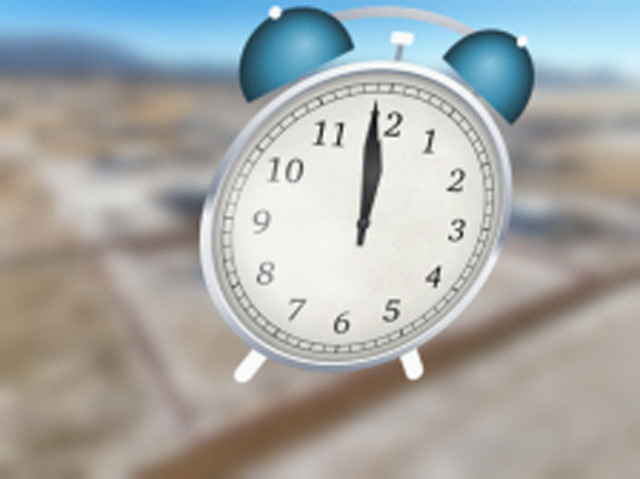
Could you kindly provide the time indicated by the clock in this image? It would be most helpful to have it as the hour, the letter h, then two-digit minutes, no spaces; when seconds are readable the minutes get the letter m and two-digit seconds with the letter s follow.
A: 11h59
